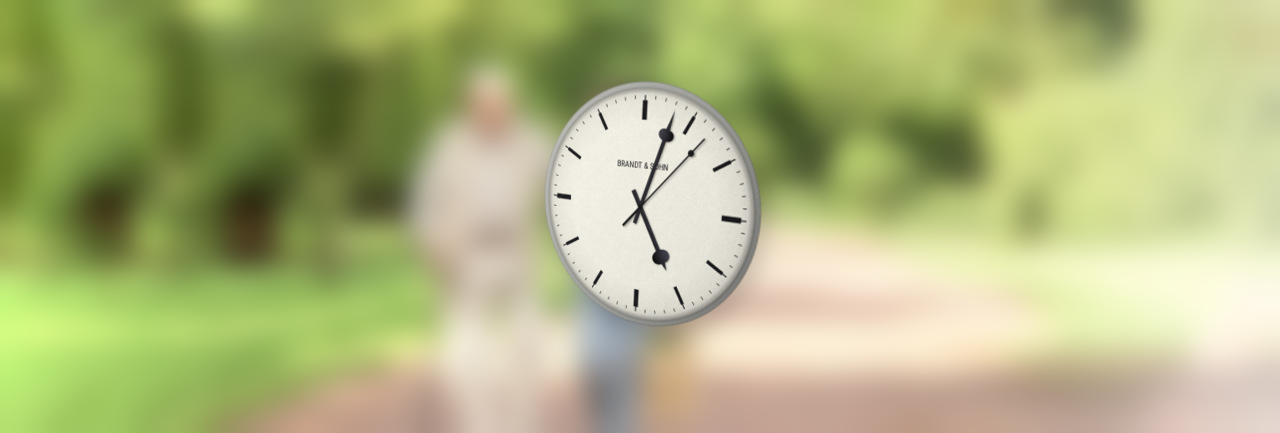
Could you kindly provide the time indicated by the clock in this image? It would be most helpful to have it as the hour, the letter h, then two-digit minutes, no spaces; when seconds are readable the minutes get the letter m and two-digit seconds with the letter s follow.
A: 5h03m07s
